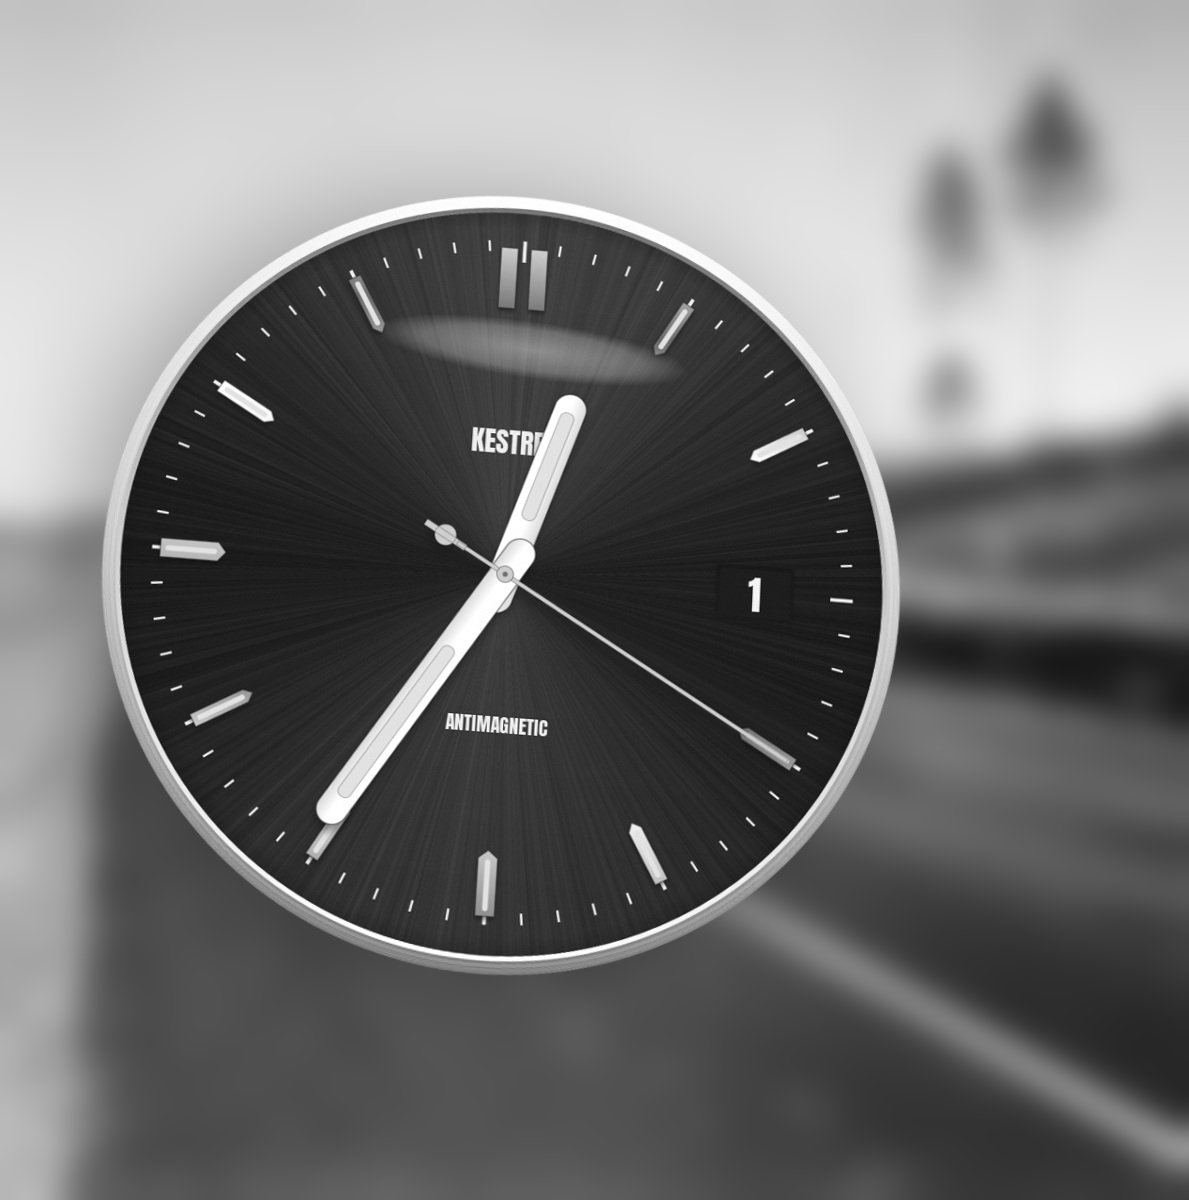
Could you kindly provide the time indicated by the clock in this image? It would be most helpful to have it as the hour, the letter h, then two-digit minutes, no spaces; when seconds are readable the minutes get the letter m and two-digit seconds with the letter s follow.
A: 12h35m20s
